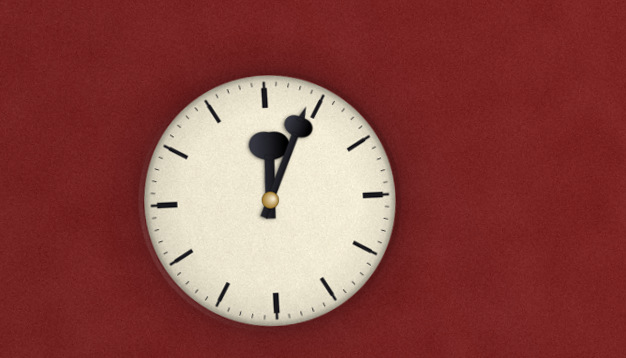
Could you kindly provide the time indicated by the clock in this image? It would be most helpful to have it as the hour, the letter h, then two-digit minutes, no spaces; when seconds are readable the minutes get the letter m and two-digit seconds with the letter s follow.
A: 12h04
